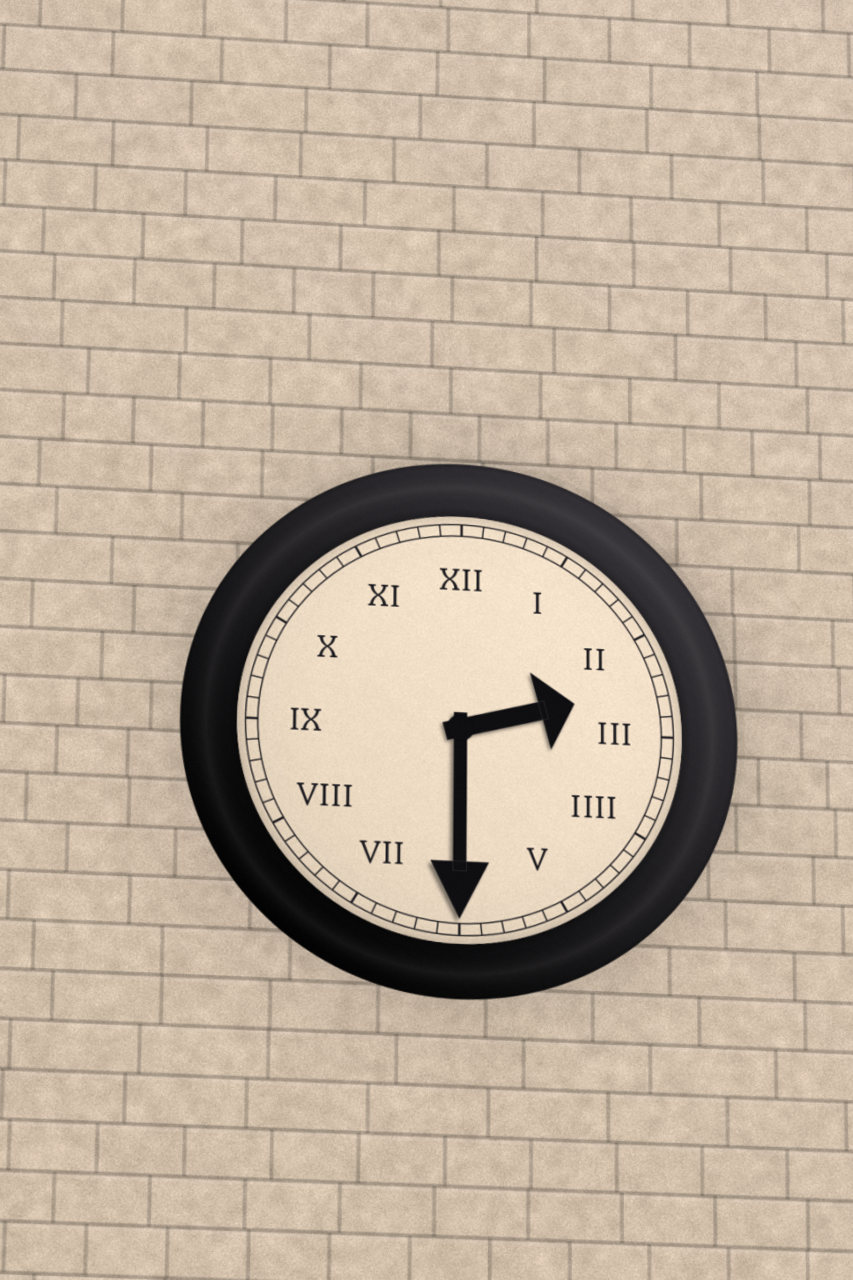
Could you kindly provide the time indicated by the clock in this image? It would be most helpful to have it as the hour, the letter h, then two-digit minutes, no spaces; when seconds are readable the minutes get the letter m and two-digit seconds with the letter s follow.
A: 2h30
